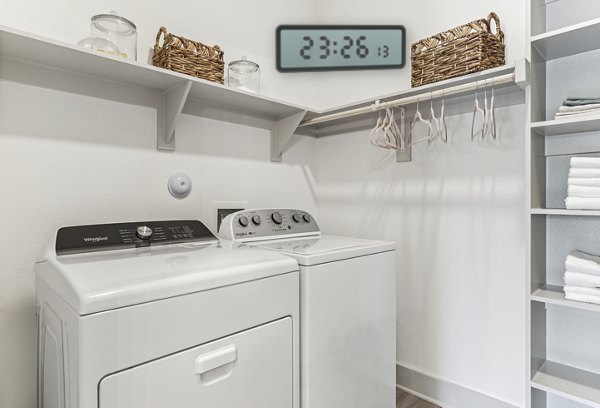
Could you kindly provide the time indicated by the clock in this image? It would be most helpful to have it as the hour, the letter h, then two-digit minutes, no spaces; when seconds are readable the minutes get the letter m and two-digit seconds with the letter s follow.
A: 23h26m13s
